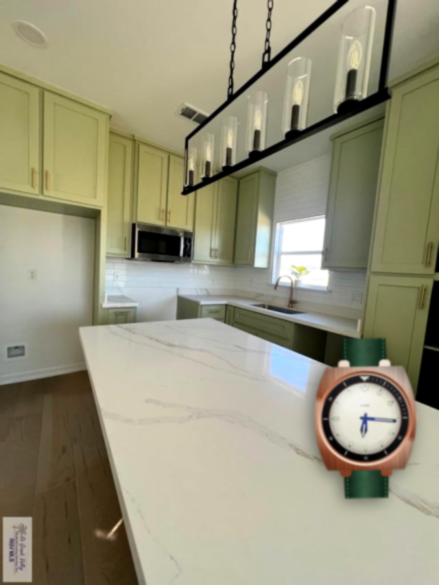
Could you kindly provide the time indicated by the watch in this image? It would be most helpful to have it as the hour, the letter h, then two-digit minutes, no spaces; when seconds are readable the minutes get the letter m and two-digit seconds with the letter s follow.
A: 6h16
